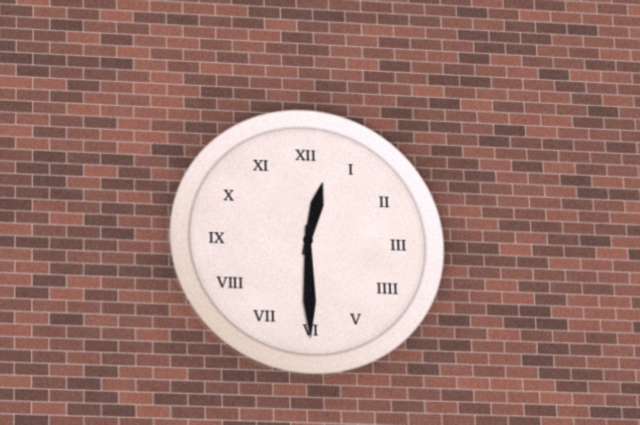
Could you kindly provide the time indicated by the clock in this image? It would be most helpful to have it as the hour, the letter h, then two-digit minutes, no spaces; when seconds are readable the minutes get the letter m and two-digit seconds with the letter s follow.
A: 12h30
